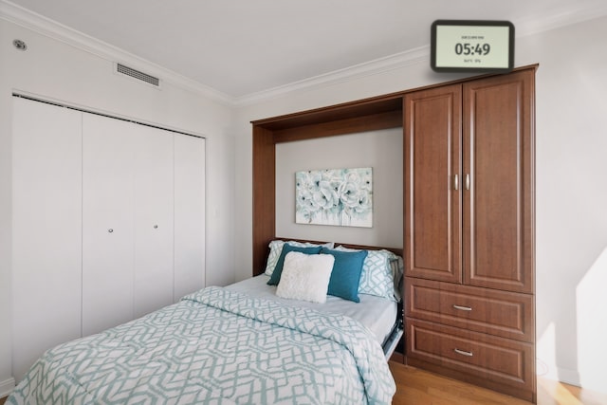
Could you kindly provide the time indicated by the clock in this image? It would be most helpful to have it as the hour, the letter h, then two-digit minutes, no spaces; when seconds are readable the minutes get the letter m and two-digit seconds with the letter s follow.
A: 5h49
